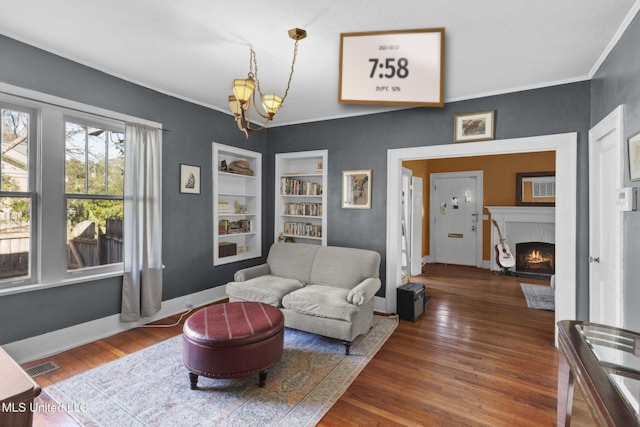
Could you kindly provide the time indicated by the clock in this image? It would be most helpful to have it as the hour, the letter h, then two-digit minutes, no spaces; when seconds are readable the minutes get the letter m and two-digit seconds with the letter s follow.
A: 7h58
